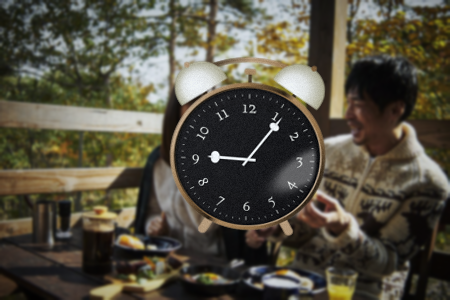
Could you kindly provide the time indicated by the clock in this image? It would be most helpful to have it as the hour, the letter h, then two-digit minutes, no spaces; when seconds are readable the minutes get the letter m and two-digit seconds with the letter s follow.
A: 9h06
